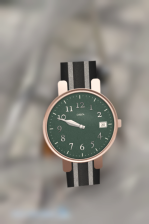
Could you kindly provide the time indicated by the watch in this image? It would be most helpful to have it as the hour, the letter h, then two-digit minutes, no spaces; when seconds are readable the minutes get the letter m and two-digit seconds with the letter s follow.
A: 9h49
